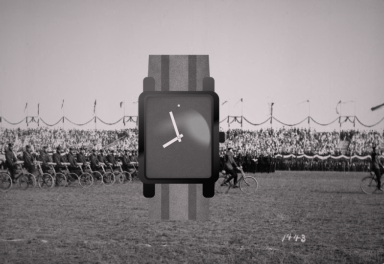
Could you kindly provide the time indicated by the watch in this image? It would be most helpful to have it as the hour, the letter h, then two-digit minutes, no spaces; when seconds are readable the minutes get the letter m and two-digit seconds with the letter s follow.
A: 7h57
